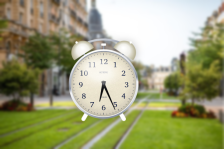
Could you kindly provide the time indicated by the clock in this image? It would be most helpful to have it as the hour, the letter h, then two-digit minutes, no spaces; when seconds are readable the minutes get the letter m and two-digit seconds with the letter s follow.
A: 6h26
